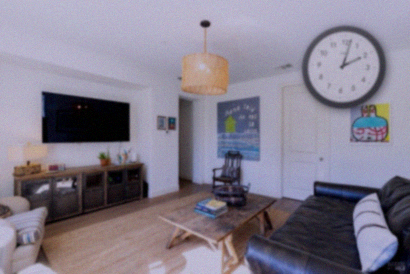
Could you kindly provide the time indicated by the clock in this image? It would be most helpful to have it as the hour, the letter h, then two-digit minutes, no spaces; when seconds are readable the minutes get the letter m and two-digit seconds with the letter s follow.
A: 2h02
